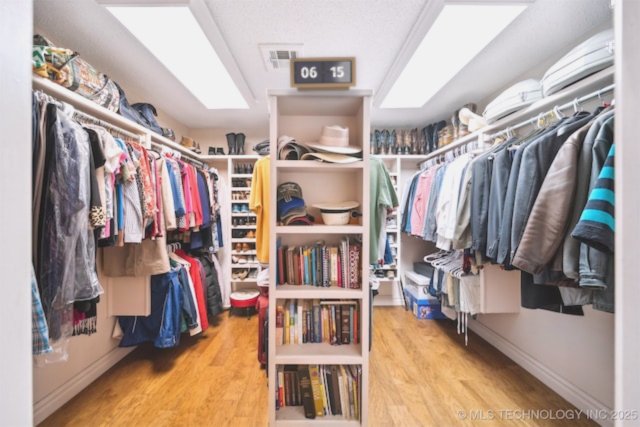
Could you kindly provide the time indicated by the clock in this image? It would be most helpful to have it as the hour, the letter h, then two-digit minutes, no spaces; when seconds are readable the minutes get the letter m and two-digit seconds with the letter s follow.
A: 6h15
